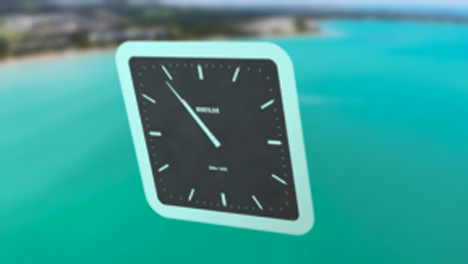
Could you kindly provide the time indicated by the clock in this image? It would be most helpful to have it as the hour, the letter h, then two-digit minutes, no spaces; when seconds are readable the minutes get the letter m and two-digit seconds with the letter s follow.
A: 10h54
